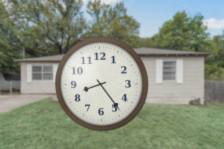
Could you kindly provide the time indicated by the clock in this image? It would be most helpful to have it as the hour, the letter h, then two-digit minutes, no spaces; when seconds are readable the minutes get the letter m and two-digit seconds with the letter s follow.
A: 8h24
